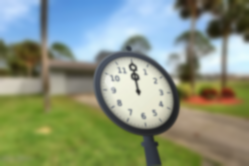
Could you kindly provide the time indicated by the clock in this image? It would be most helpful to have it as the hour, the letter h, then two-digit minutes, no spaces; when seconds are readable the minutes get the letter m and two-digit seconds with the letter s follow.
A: 12h00
